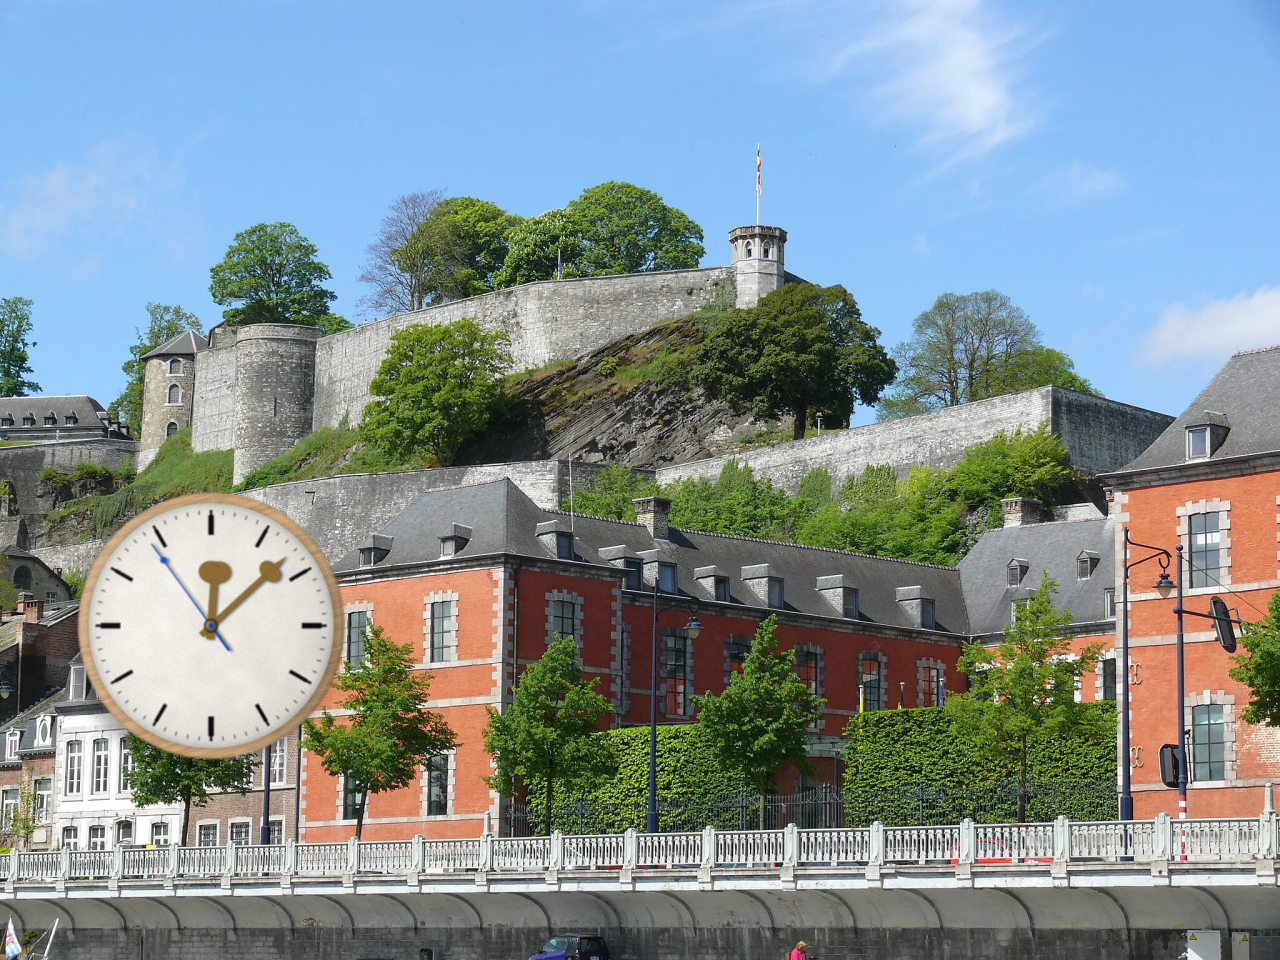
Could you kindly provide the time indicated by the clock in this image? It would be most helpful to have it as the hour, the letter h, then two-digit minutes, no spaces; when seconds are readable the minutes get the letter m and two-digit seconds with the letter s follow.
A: 12h07m54s
